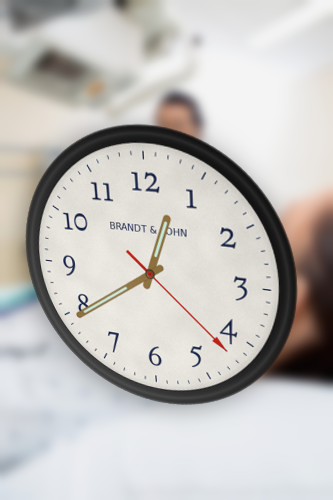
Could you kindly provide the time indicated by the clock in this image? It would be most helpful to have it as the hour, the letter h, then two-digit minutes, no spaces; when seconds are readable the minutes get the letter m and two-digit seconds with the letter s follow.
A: 12h39m22s
